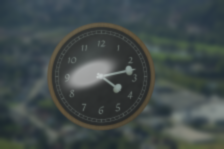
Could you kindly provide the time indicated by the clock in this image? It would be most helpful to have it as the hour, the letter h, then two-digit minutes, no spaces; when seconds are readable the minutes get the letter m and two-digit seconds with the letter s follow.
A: 4h13
